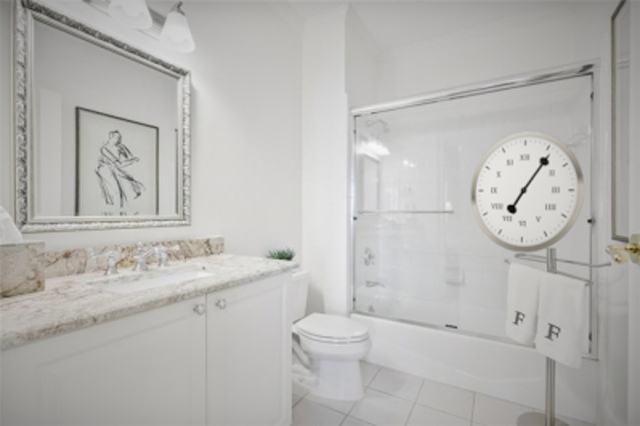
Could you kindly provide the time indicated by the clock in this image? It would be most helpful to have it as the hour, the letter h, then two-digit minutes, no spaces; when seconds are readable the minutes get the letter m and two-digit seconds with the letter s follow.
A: 7h06
